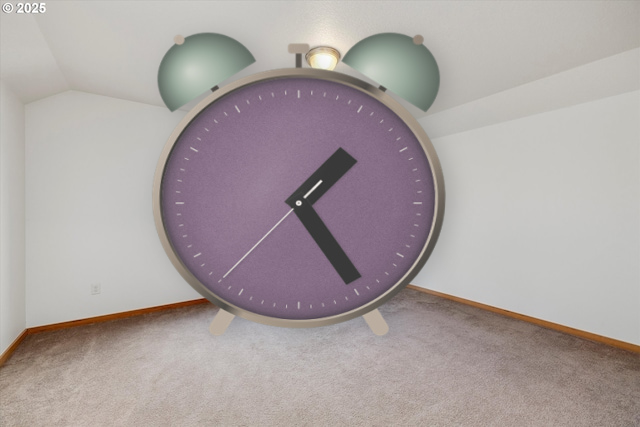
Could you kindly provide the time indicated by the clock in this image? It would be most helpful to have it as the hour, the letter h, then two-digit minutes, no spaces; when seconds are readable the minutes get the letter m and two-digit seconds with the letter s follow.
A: 1h24m37s
